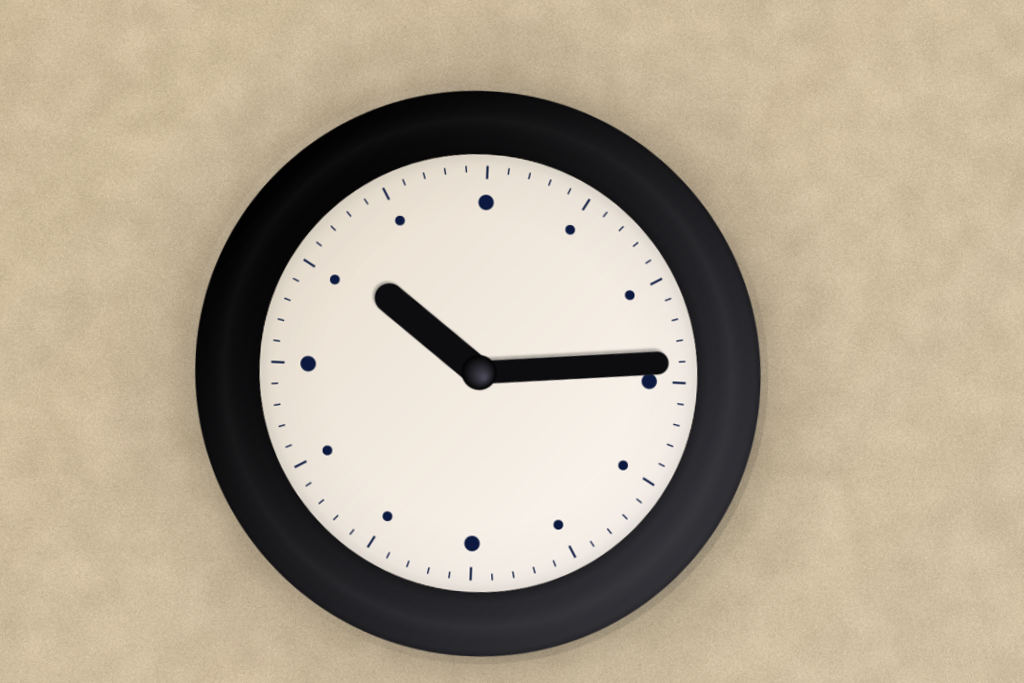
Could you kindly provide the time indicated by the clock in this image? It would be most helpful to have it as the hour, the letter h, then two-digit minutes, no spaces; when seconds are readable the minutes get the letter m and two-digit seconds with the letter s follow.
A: 10h14
